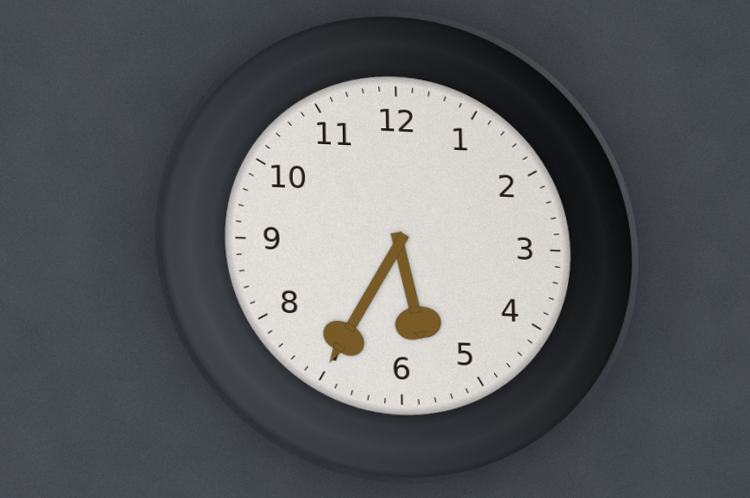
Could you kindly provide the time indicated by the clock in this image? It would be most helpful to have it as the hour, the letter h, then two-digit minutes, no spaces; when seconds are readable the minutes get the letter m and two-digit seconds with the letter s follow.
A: 5h35
